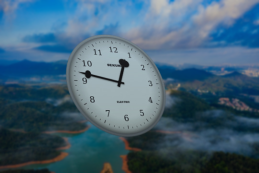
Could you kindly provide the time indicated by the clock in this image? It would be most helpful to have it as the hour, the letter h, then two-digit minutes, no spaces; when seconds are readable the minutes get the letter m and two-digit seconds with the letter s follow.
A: 12h47
